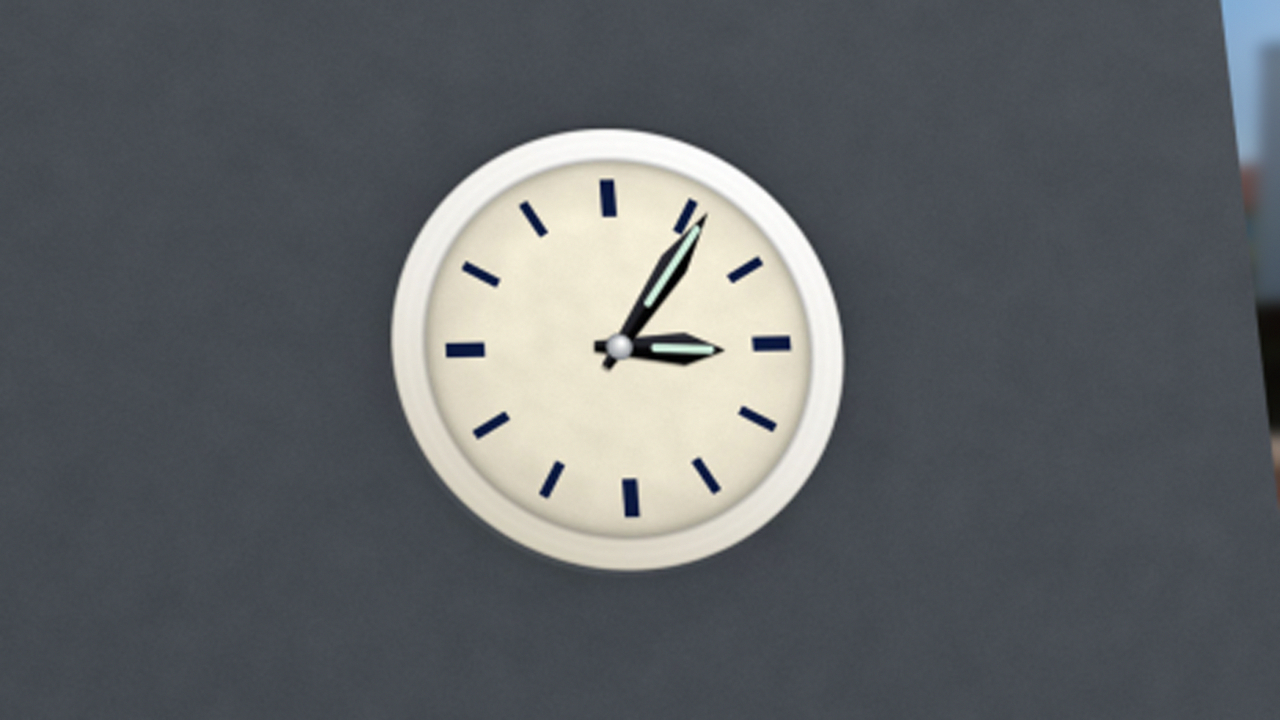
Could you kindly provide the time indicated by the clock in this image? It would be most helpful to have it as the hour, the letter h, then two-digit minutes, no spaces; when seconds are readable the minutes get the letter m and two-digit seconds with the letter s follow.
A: 3h06
